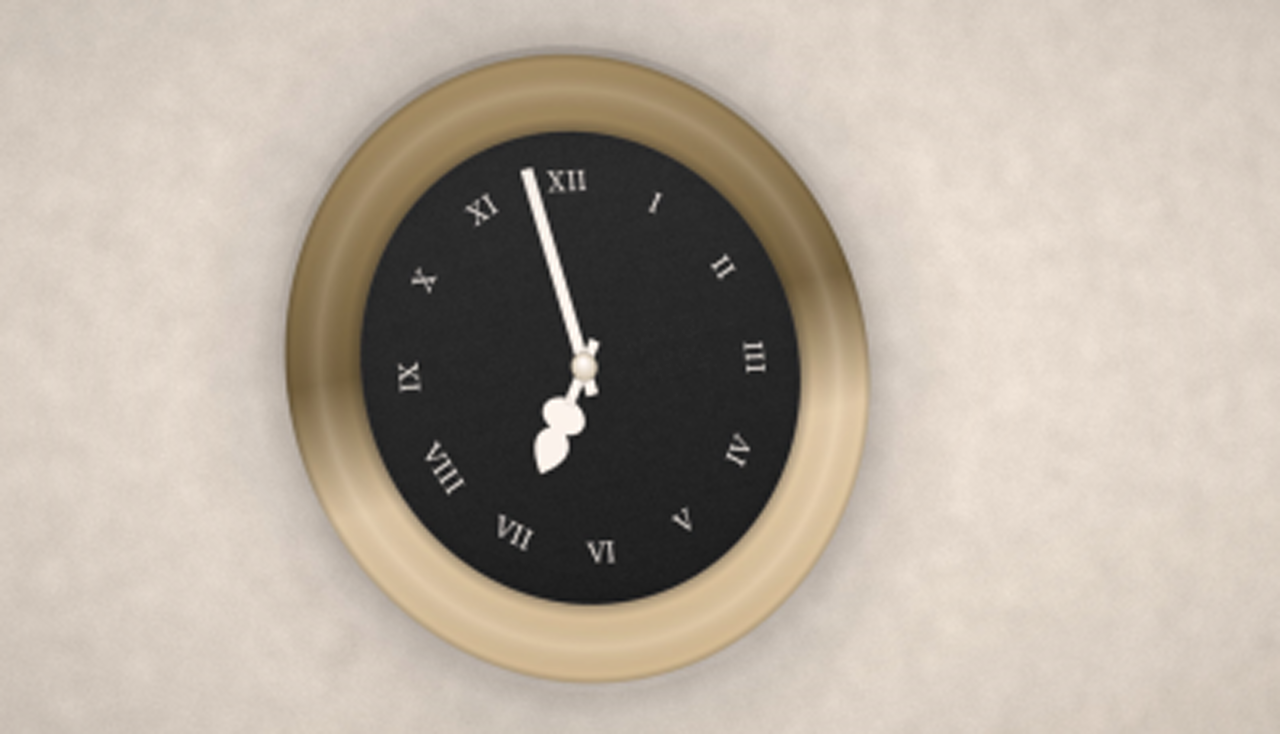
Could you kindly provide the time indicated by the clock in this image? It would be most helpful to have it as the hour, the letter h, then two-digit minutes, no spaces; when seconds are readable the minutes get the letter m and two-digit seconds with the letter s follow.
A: 6h58
